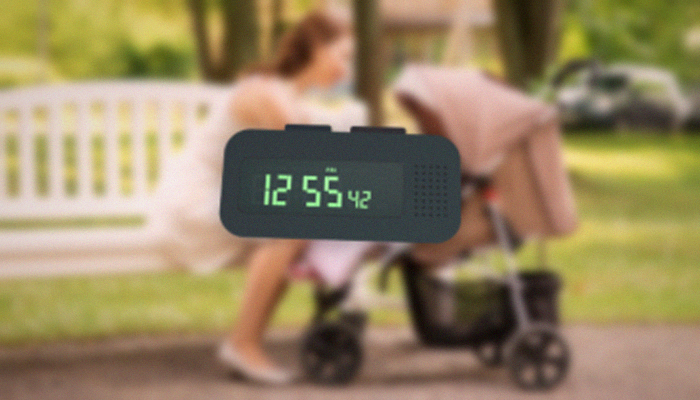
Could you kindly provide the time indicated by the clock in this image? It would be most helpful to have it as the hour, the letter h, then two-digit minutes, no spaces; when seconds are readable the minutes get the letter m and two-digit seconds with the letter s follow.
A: 12h55m42s
